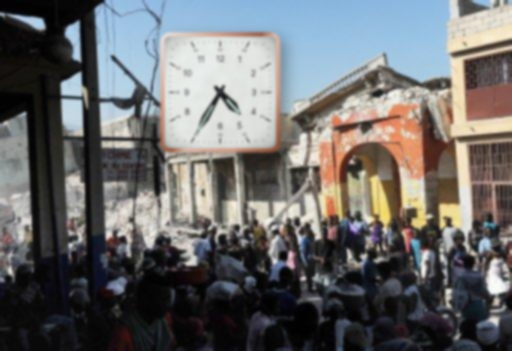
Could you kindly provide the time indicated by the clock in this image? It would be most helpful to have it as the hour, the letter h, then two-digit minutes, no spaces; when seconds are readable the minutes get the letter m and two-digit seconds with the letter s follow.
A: 4h35
